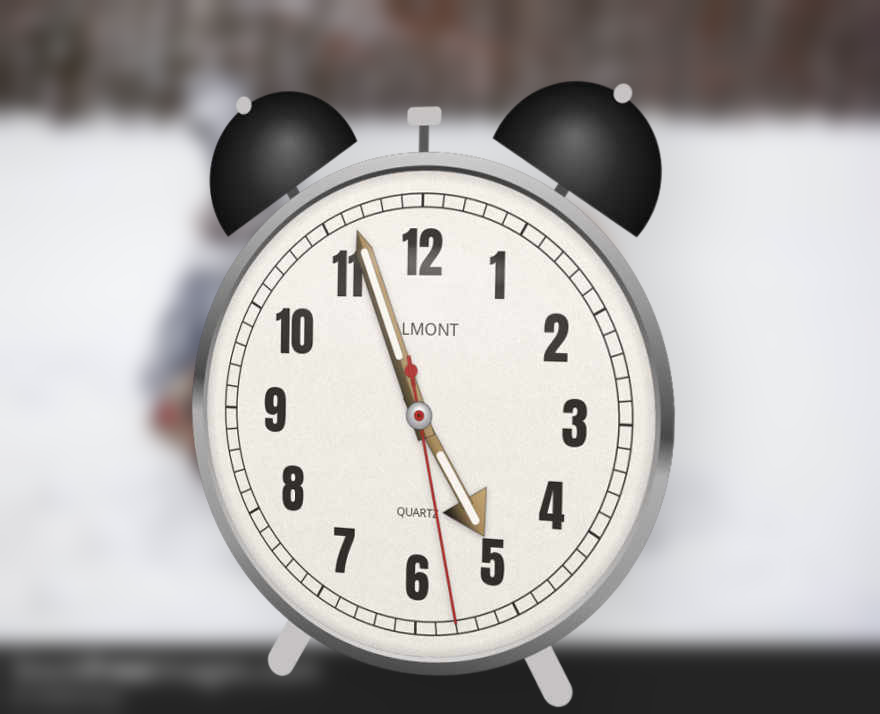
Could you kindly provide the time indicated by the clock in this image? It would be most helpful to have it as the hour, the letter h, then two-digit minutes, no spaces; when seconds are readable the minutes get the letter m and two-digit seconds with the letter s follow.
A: 4h56m28s
